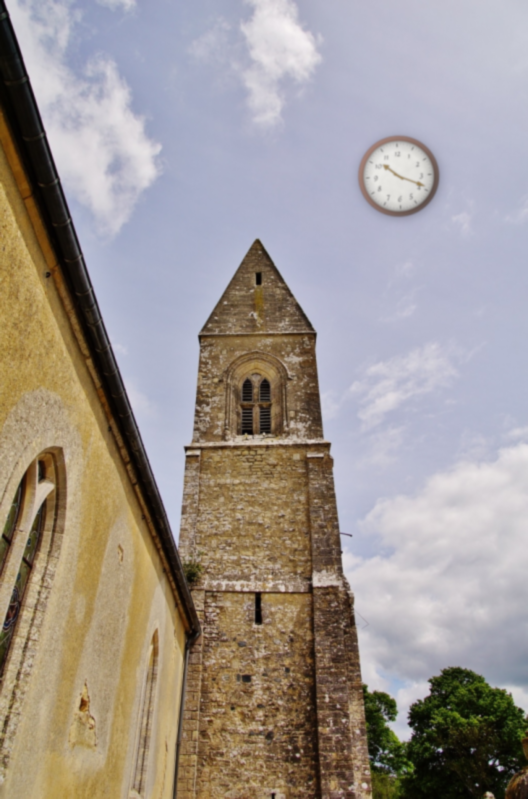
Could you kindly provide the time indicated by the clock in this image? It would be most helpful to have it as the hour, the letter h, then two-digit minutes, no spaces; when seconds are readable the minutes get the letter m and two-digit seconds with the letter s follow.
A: 10h19
